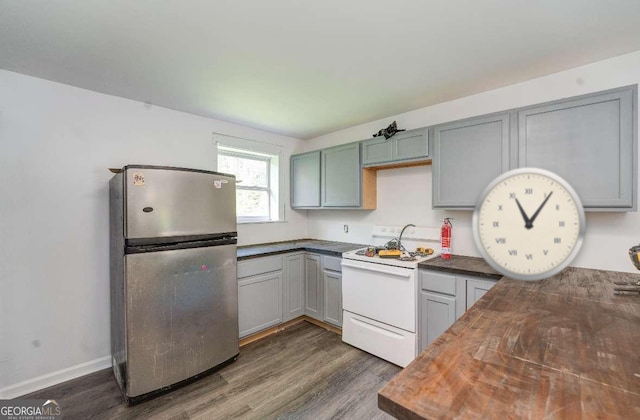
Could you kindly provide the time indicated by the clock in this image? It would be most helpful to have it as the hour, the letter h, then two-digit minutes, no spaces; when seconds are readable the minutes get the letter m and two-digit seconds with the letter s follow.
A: 11h06
